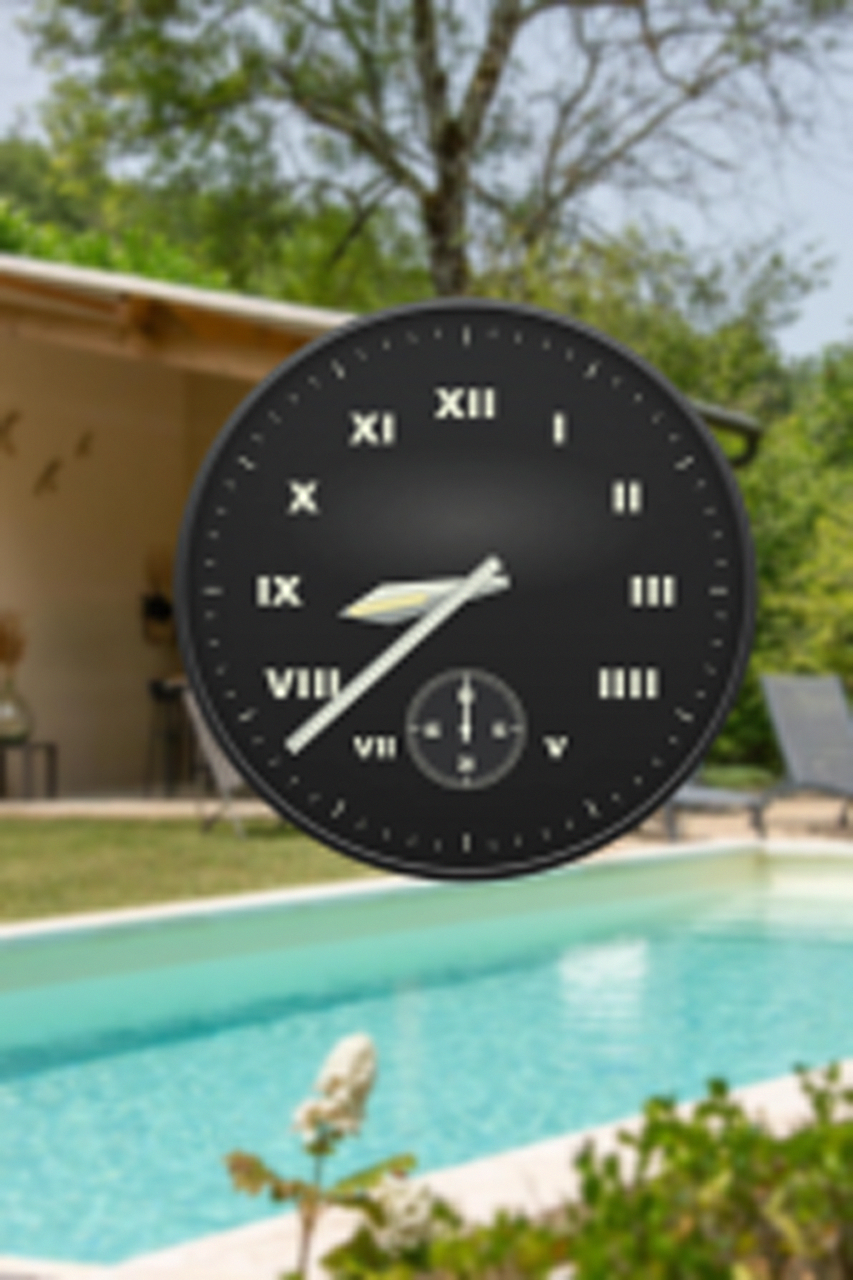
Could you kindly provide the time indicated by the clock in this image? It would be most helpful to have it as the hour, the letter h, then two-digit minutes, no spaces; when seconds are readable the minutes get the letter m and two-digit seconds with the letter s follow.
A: 8h38
